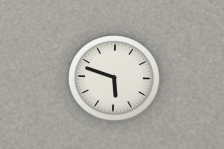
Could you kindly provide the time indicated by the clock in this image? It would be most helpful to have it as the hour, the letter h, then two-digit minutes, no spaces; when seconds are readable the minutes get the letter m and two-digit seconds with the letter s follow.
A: 5h48
